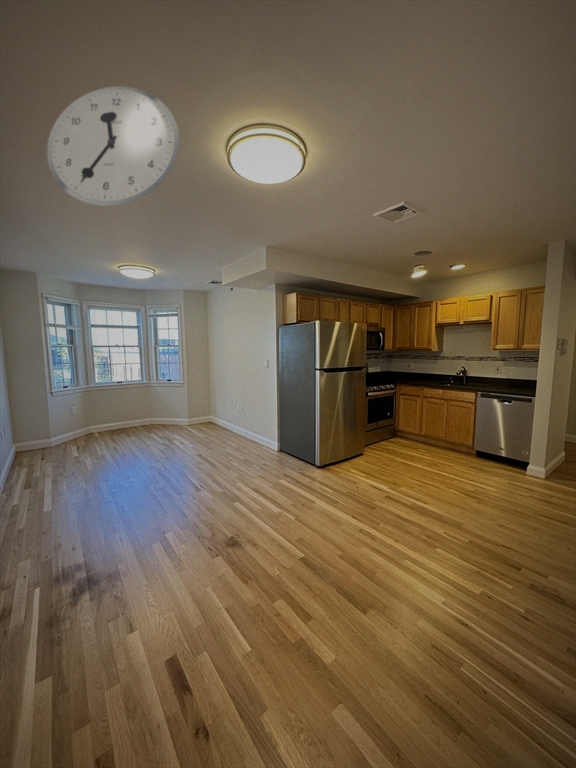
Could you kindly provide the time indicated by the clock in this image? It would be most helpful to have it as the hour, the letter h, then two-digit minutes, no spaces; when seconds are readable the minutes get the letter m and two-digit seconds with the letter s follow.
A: 11h35
